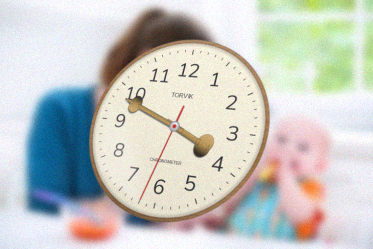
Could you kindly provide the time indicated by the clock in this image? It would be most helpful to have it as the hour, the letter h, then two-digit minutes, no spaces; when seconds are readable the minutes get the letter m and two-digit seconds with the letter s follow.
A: 3h48m32s
